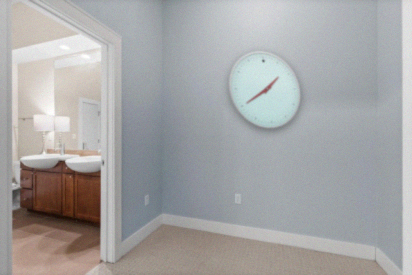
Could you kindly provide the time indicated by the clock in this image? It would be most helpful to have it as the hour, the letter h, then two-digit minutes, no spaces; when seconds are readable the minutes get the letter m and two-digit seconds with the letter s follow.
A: 1h40
